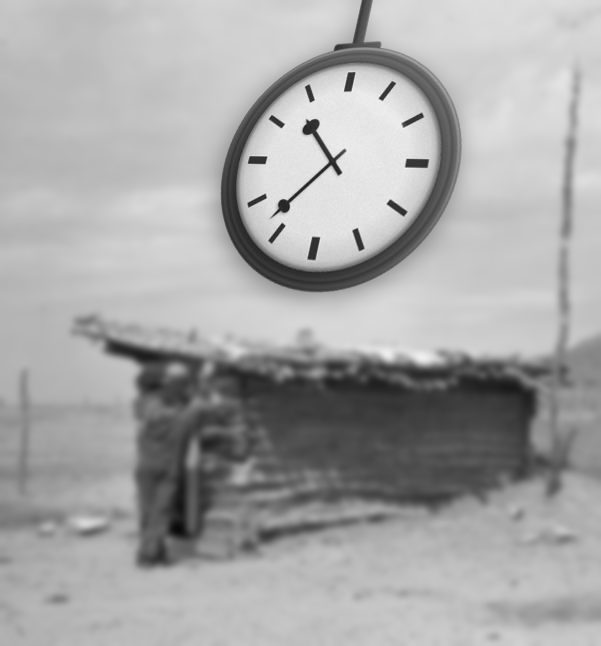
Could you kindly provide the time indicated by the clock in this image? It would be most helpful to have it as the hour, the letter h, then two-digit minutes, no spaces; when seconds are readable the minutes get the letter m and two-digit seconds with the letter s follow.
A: 10h37
